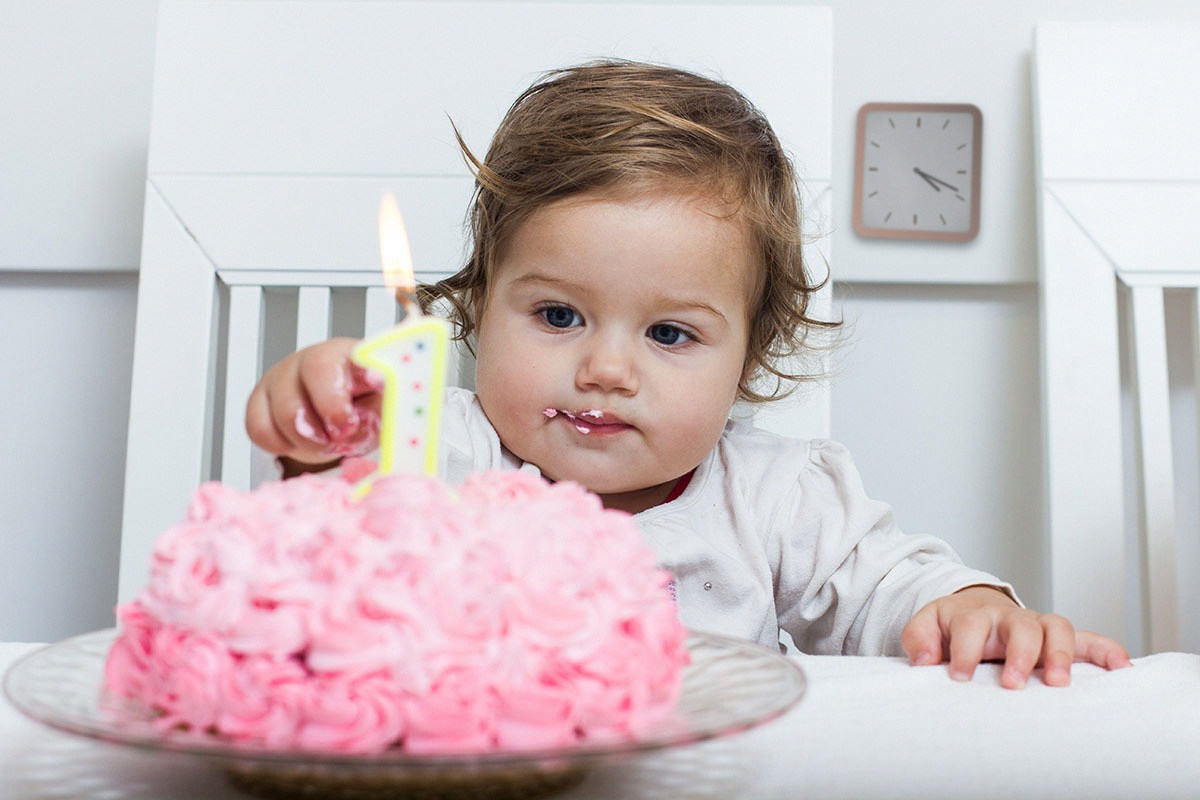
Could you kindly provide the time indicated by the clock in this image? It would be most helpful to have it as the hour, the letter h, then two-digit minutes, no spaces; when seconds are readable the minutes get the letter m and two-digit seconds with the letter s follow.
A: 4h19
